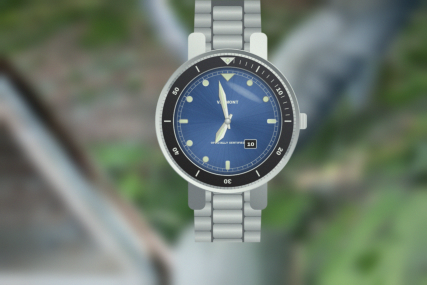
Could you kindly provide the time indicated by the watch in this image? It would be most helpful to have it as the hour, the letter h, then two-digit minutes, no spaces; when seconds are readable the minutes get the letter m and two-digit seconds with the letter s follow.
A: 6h58
